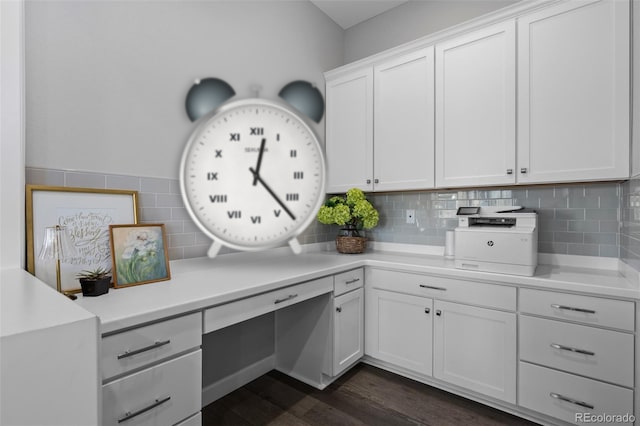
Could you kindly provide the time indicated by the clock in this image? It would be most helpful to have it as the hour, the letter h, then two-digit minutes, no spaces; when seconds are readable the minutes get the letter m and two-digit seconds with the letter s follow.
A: 12h23
